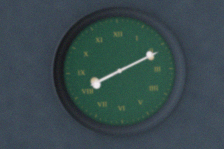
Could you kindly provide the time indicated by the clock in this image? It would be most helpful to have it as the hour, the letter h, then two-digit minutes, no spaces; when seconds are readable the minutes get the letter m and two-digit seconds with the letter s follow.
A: 8h11
